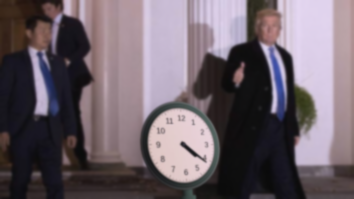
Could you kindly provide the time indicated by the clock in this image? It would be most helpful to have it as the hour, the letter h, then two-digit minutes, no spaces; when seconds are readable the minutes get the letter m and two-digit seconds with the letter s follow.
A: 4h21
